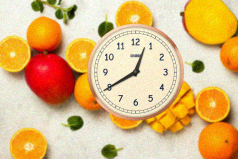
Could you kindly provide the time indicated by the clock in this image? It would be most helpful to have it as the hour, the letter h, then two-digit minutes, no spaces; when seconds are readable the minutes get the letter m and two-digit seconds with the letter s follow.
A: 12h40
